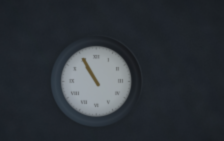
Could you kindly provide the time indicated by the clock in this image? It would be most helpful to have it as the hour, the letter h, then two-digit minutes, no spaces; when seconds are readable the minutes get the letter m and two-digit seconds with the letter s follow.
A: 10h55
